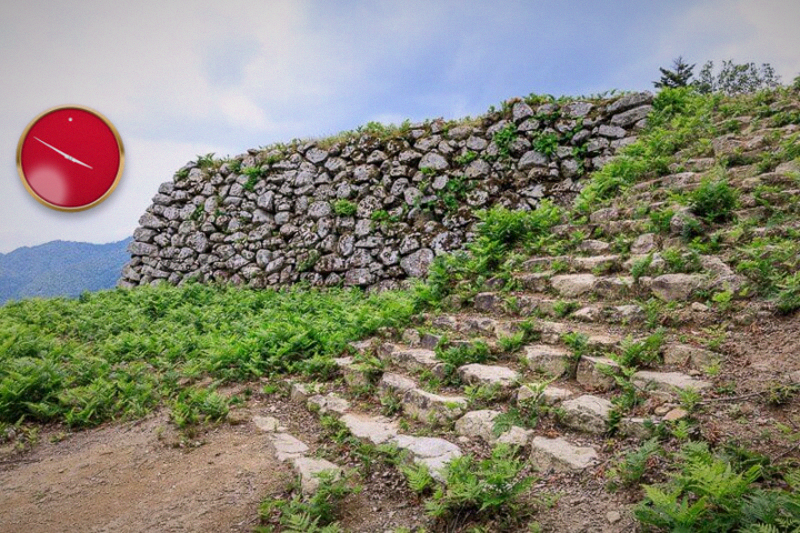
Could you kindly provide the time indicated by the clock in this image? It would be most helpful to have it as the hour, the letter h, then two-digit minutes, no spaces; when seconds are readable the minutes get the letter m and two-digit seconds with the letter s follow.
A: 3h50
